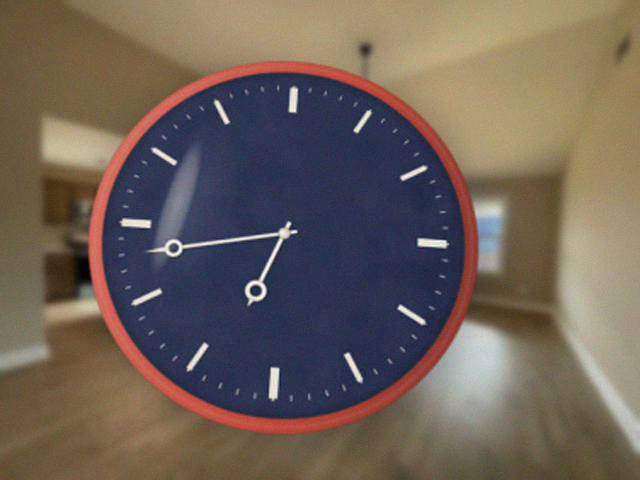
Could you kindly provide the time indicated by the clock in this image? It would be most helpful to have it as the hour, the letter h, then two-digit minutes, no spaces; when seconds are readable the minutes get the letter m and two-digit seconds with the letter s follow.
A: 6h43
